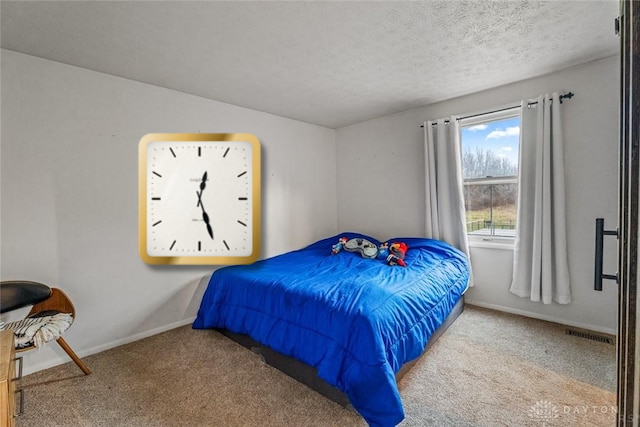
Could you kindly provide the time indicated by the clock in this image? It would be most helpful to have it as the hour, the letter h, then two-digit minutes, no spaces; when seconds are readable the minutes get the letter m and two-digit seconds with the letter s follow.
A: 12h27
